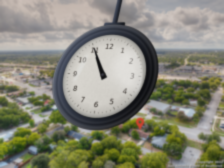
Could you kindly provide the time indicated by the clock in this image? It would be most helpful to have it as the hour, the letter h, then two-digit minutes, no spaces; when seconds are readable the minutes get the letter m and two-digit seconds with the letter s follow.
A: 10h55
